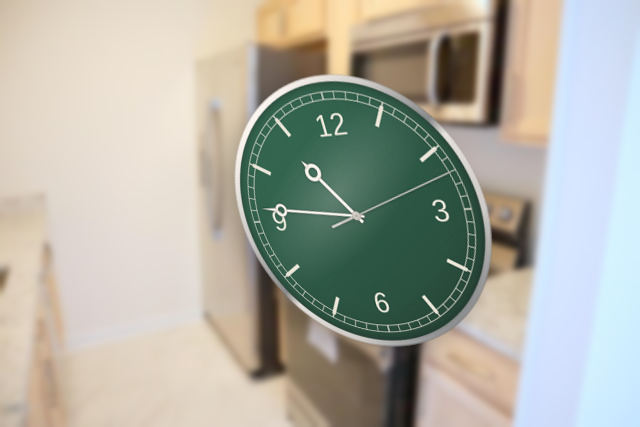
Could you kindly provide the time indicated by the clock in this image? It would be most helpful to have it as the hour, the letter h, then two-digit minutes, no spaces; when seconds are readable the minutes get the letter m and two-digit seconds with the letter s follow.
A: 10h46m12s
